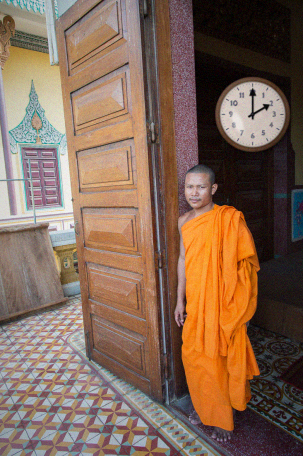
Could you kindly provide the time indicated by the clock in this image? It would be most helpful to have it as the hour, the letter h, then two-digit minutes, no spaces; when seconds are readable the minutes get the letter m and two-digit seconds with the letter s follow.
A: 2h00
